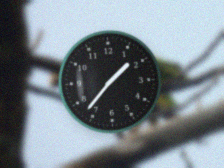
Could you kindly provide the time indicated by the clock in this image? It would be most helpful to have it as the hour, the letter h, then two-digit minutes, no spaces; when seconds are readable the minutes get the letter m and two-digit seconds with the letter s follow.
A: 1h37
